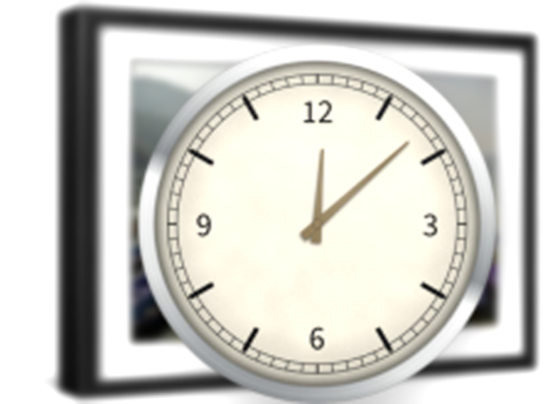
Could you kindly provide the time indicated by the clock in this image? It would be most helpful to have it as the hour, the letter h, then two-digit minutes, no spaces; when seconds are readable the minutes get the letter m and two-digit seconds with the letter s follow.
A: 12h08
